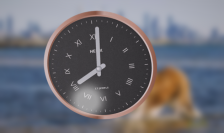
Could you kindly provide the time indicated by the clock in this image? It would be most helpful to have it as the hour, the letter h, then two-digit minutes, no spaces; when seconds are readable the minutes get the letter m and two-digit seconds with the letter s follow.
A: 8h01
